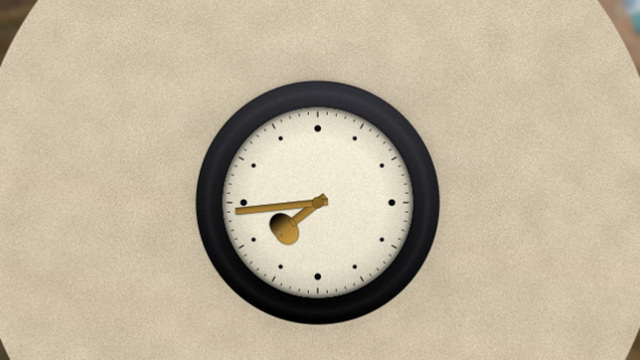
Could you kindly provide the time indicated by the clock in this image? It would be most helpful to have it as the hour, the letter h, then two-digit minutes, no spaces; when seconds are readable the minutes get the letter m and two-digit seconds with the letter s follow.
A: 7h44
